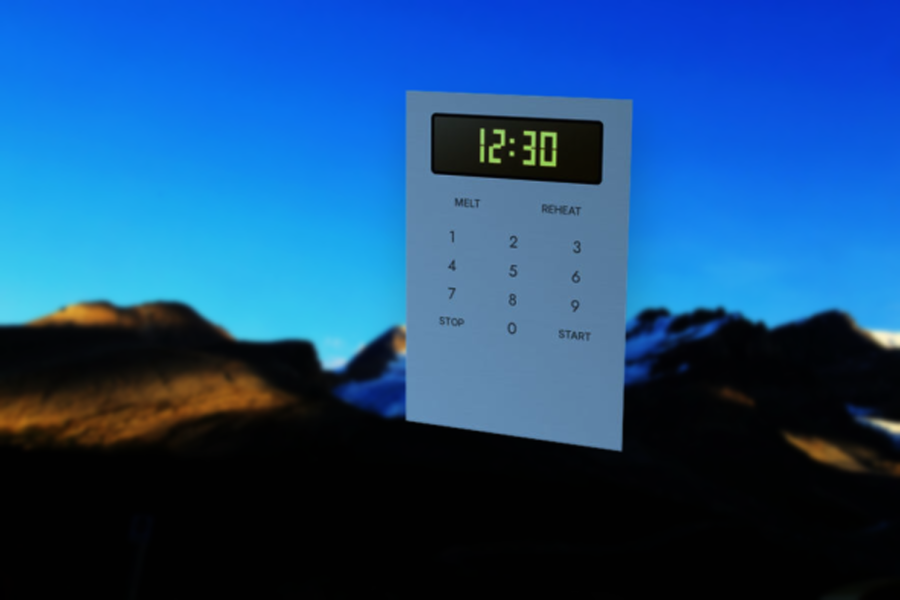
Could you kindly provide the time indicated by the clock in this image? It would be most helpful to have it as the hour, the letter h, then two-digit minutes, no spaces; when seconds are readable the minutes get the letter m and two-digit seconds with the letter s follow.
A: 12h30
